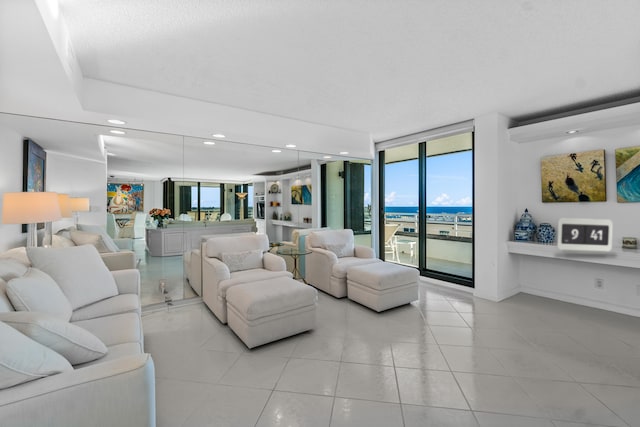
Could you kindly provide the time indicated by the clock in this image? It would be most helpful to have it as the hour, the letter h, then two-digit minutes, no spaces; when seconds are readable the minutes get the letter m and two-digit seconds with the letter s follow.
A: 9h41
